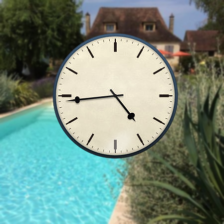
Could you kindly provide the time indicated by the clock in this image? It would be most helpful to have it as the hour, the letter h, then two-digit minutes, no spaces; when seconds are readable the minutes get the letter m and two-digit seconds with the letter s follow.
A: 4h44
